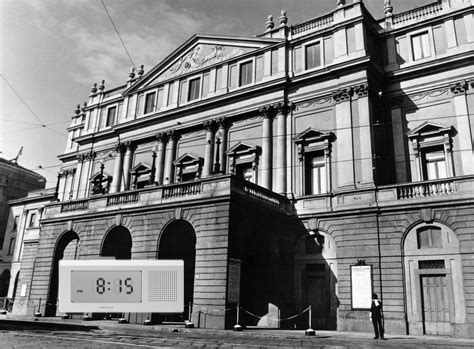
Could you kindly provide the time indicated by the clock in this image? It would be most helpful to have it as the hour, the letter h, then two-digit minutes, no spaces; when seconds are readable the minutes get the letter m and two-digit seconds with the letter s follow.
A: 8h15
